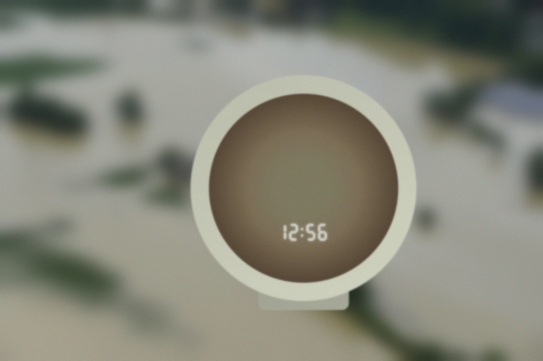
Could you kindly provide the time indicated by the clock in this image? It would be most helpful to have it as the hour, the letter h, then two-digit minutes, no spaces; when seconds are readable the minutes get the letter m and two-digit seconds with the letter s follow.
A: 12h56
